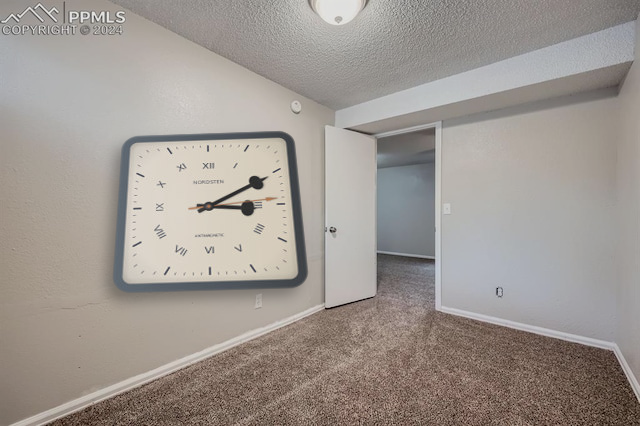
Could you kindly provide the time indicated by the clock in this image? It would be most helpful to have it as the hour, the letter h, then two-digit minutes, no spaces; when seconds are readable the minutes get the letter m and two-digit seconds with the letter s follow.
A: 3h10m14s
